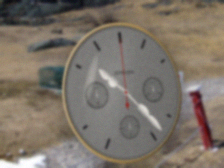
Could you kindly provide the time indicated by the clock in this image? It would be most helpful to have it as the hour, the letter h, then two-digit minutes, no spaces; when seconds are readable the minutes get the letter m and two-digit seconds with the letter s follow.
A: 10h23
